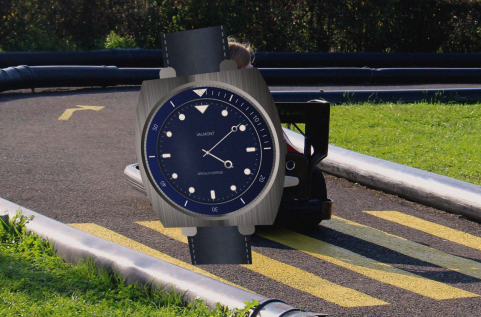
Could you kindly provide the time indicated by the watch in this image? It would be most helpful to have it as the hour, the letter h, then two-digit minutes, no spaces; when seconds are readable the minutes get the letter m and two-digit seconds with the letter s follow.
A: 4h09
